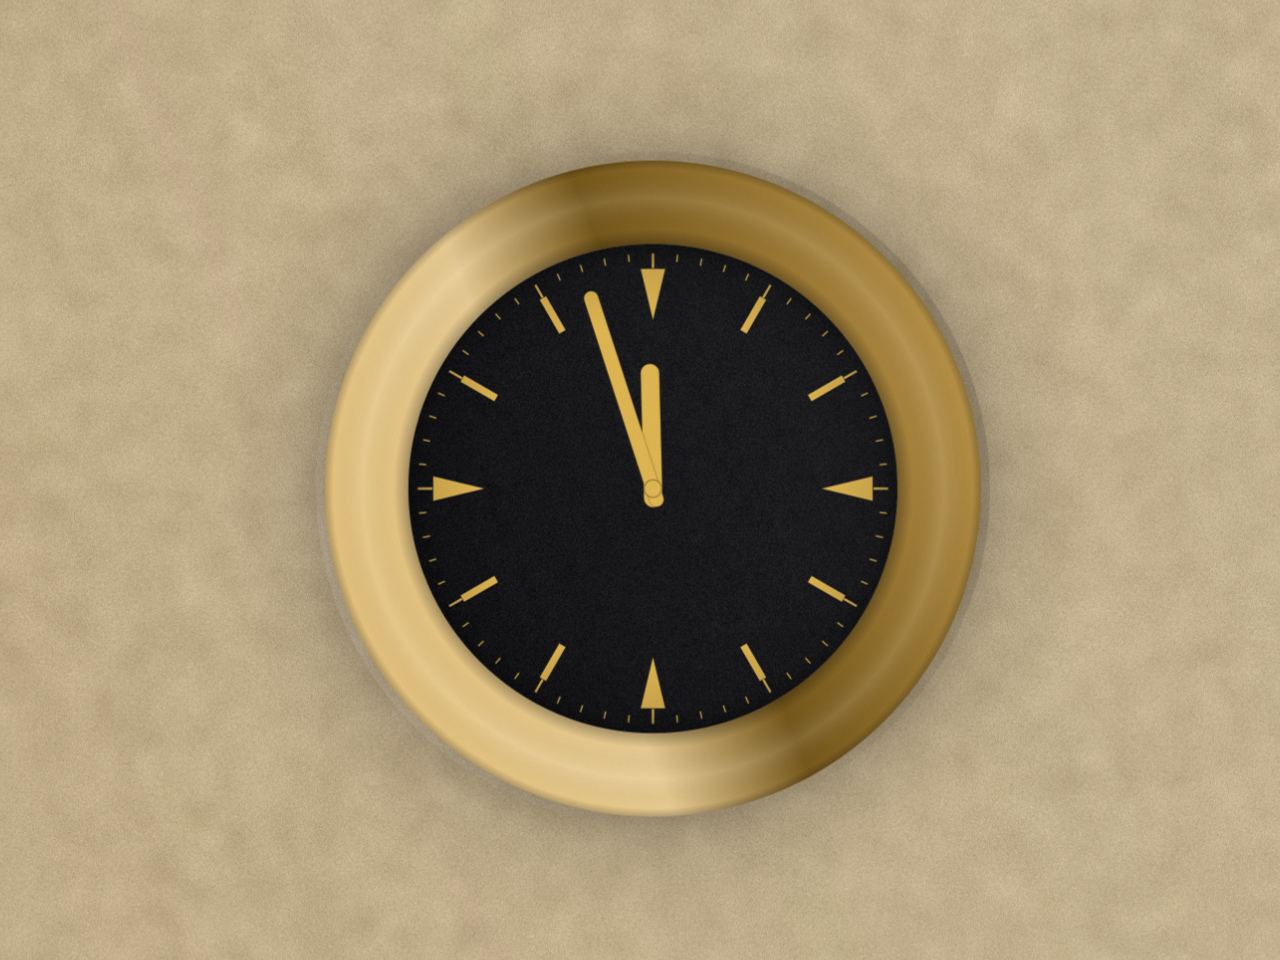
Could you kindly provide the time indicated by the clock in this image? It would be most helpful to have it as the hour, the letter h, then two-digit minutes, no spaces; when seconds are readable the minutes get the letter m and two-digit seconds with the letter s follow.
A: 11h57
